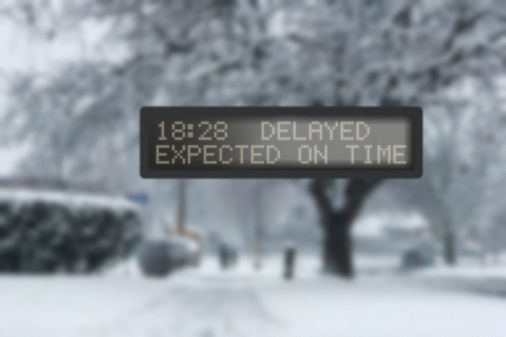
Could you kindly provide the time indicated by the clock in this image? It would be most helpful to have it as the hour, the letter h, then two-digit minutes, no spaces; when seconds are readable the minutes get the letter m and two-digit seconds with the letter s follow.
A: 18h28
